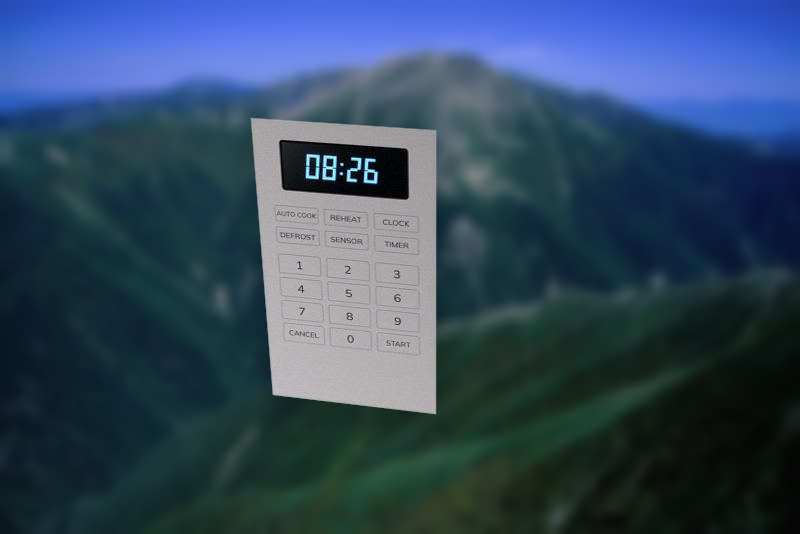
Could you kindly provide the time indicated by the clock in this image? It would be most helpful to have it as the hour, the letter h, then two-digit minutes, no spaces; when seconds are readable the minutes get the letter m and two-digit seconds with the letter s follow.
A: 8h26
